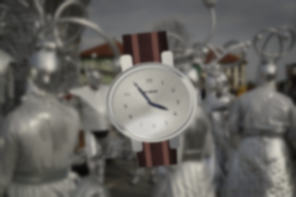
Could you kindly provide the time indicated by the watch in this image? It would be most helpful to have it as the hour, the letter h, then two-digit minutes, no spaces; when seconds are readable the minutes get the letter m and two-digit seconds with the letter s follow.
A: 3h55
